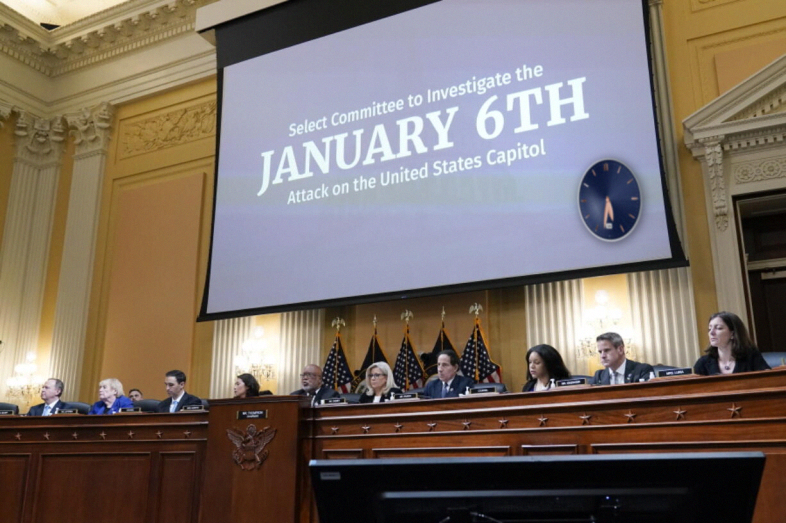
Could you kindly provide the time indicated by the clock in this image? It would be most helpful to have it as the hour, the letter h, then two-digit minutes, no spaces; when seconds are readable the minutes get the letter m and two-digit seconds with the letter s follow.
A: 5h32
